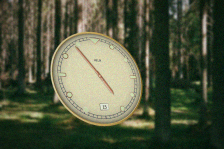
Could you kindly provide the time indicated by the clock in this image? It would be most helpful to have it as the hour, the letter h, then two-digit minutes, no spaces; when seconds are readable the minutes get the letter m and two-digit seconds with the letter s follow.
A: 4h54
